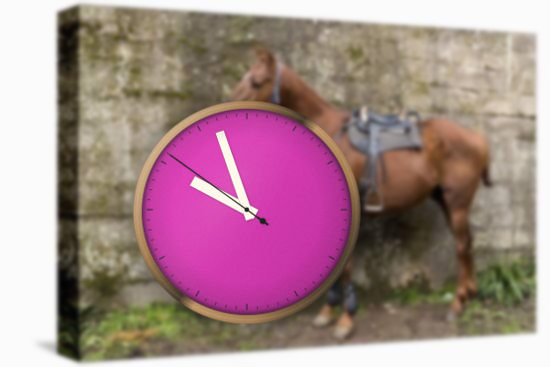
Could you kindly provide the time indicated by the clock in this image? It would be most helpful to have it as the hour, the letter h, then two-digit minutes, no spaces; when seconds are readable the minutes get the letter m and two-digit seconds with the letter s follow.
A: 9h56m51s
